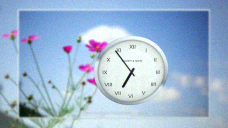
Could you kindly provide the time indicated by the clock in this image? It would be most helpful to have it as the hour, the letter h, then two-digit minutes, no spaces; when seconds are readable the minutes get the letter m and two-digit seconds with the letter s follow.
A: 6h54
